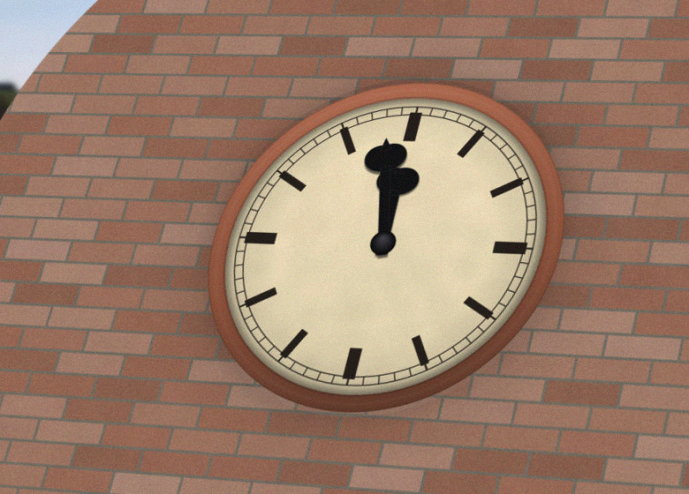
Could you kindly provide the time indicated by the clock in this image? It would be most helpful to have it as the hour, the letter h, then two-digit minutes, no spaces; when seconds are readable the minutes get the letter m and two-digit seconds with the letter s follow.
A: 11h58
